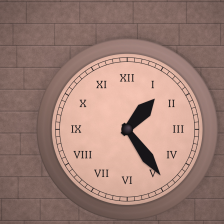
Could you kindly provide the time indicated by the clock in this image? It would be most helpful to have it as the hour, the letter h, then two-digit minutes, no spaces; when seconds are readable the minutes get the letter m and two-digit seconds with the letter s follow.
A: 1h24
